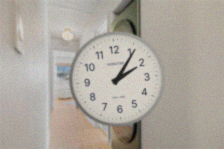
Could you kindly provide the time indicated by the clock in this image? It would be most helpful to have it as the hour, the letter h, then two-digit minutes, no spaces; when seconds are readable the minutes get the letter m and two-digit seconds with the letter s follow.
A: 2h06
